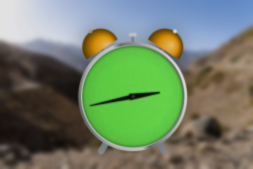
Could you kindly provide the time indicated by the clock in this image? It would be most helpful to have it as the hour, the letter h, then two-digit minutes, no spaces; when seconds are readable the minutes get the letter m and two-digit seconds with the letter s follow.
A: 2h43
